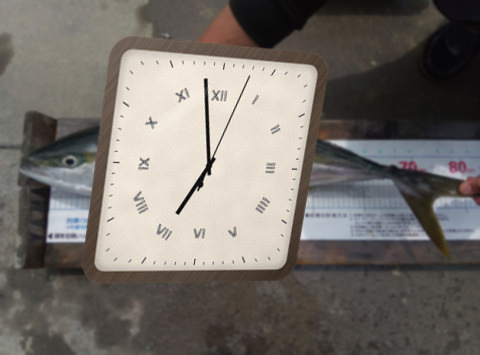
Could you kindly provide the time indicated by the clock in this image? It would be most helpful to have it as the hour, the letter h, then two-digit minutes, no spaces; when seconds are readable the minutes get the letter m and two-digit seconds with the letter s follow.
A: 6h58m03s
